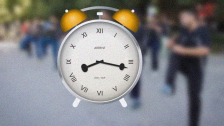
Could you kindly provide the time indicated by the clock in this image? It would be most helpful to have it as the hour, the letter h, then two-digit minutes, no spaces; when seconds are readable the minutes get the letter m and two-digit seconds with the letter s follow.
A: 8h17
